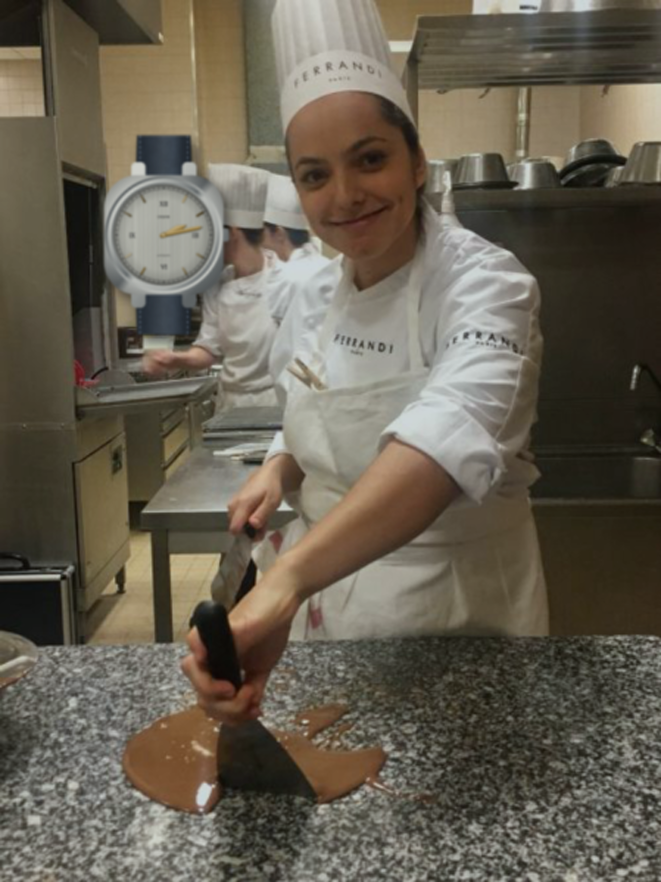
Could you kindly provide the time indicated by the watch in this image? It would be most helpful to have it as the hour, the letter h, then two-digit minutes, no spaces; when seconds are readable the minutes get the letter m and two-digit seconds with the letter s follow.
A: 2h13
